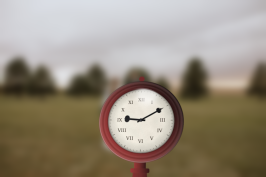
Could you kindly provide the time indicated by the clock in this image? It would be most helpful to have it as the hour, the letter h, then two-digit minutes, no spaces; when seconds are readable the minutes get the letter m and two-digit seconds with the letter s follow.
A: 9h10
